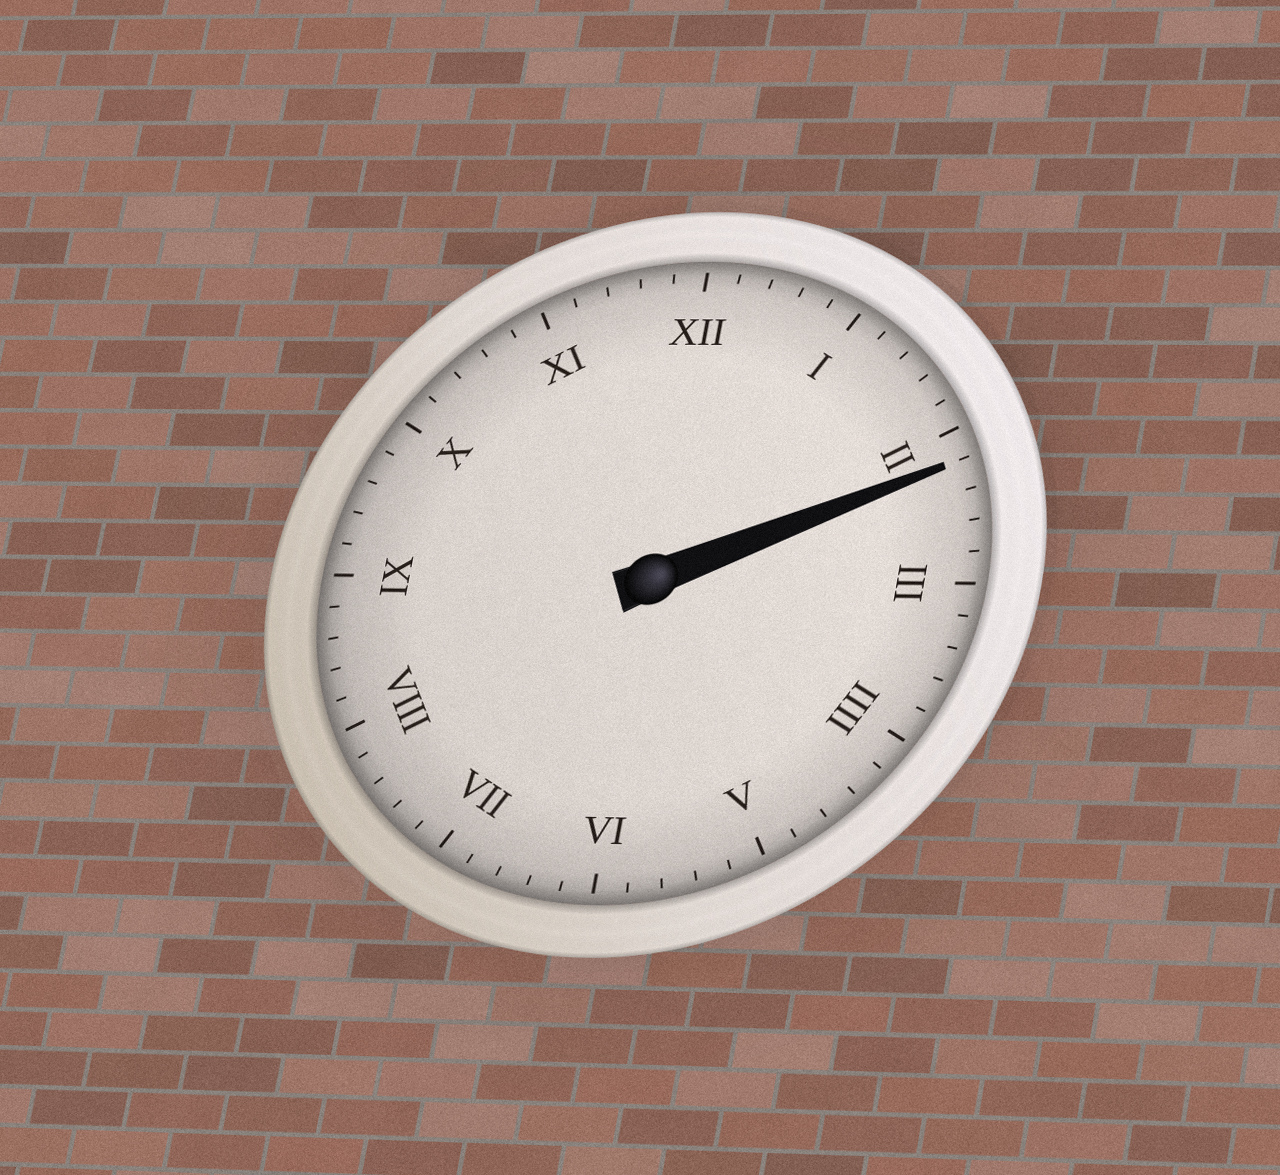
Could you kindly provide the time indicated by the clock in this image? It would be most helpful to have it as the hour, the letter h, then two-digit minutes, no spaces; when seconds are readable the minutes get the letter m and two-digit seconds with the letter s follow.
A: 2h11
